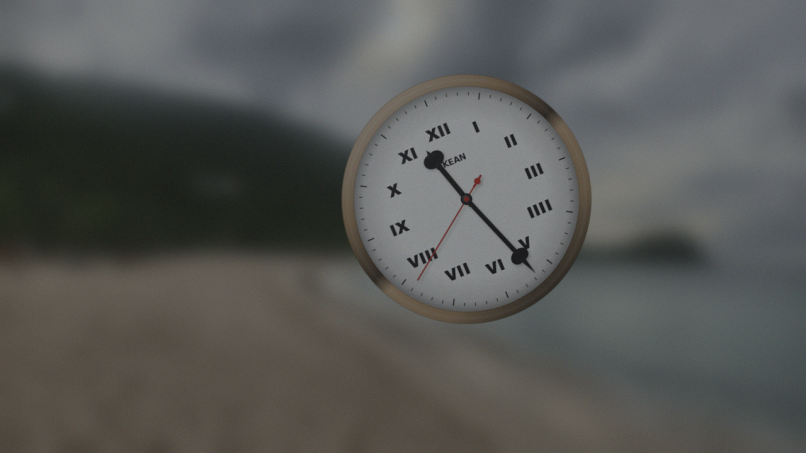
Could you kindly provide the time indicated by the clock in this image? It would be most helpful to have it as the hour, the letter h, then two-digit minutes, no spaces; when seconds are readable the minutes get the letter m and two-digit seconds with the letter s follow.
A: 11h26m39s
